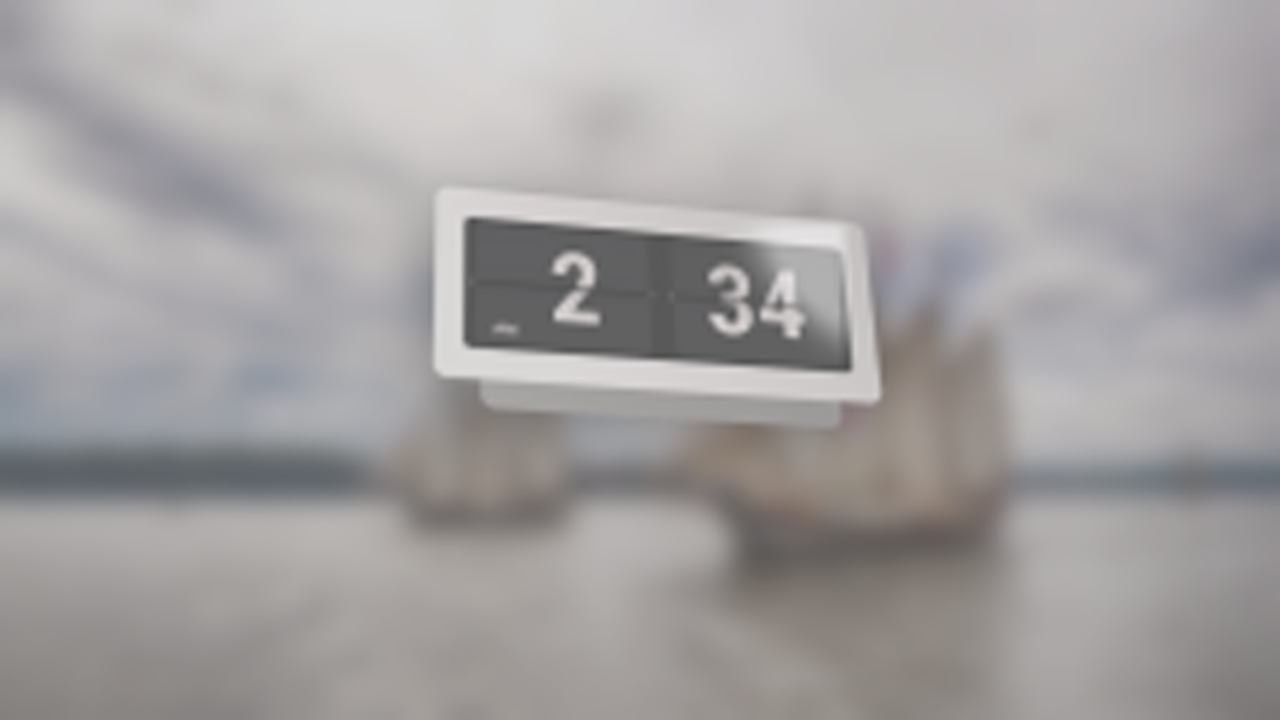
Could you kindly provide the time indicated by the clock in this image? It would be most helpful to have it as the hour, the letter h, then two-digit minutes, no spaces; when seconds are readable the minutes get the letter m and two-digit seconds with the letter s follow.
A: 2h34
